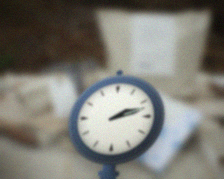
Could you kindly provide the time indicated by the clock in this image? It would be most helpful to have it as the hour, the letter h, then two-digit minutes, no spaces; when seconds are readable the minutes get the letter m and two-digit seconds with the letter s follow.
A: 2h12
